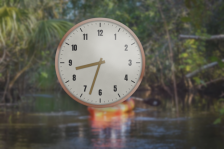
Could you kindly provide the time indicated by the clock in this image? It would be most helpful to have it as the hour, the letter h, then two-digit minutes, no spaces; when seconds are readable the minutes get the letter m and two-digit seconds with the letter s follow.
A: 8h33
